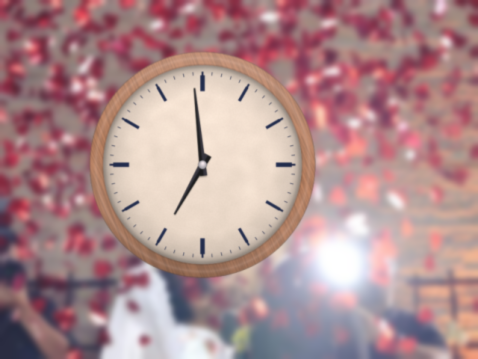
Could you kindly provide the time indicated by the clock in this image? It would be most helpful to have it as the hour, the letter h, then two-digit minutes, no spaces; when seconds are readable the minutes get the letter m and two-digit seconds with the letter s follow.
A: 6h59
